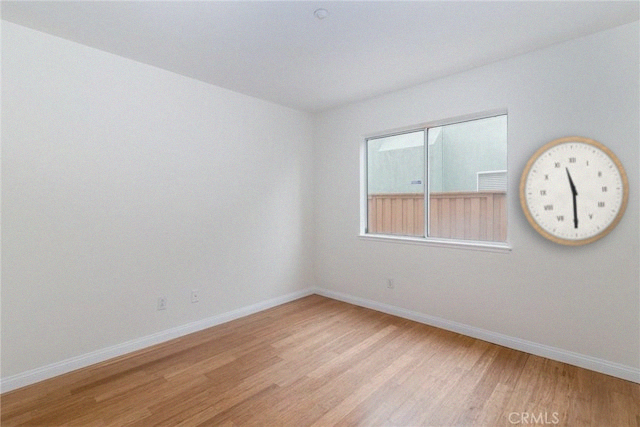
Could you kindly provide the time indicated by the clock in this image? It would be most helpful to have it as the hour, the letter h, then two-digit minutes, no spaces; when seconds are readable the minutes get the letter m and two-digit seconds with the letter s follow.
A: 11h30
